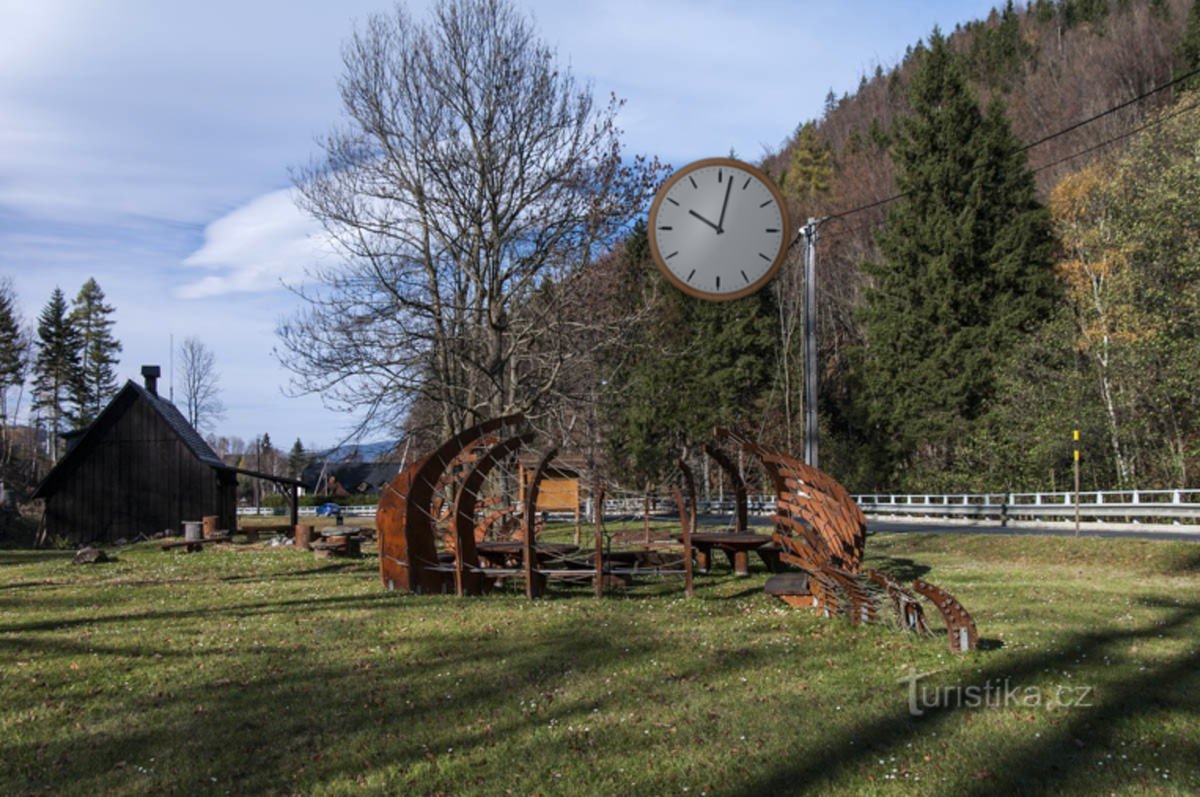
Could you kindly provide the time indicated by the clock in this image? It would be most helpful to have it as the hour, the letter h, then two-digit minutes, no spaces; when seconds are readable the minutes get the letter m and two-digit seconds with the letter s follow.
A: 10h02
